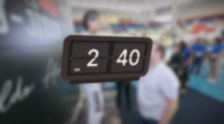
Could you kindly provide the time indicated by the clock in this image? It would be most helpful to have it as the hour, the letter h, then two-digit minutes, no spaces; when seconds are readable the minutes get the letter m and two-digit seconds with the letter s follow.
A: 2h40
